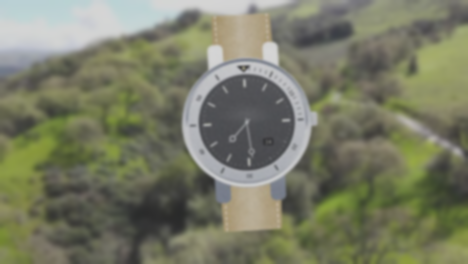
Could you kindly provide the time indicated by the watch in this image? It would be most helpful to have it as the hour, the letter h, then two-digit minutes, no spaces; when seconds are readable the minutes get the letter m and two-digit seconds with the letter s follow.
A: 7h29
